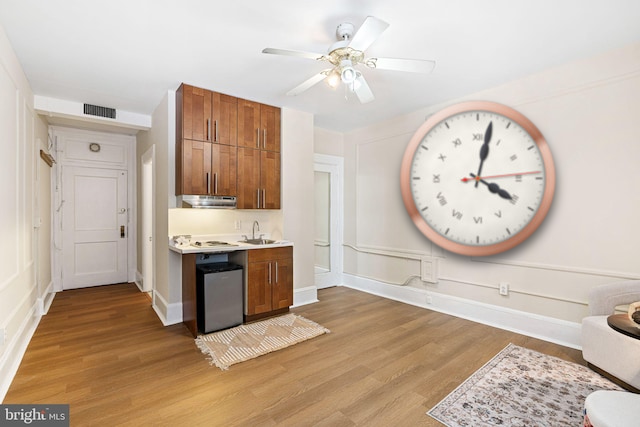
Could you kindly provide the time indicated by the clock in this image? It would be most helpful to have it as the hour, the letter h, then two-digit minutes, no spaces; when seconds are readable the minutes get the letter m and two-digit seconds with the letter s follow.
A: 4h02m14s
